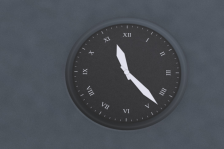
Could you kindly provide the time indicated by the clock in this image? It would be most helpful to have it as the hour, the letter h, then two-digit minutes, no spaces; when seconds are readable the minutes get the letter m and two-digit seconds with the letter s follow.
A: 11h23
